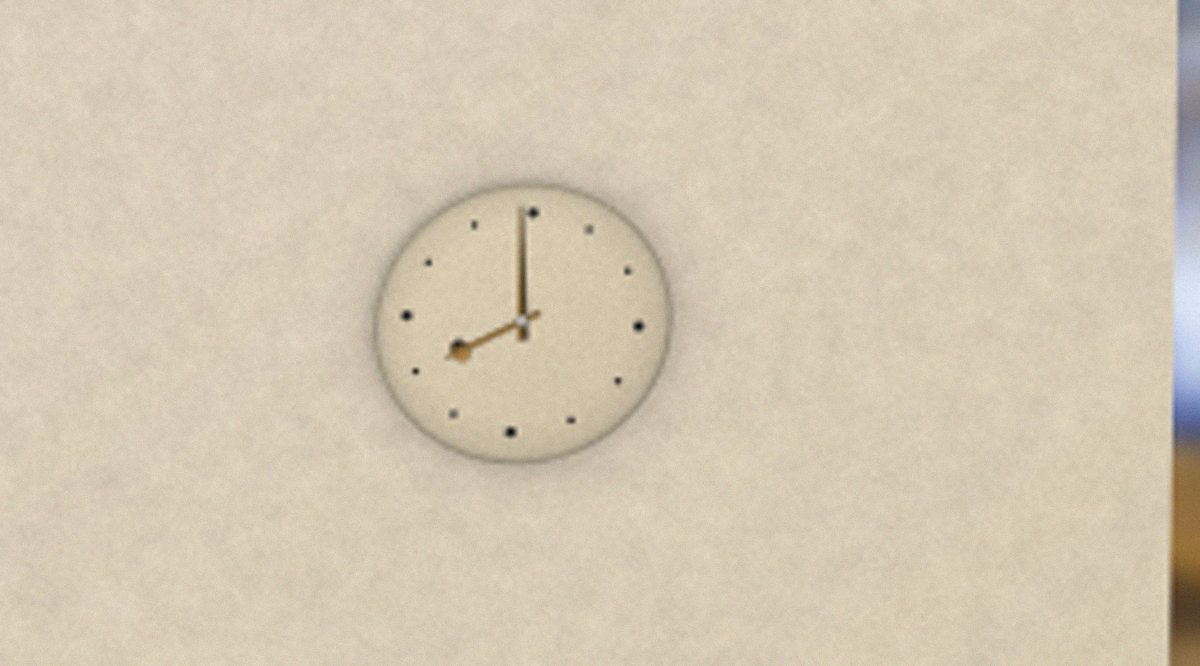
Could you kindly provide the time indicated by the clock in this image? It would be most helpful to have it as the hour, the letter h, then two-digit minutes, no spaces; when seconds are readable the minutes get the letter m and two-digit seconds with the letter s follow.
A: 7h59
